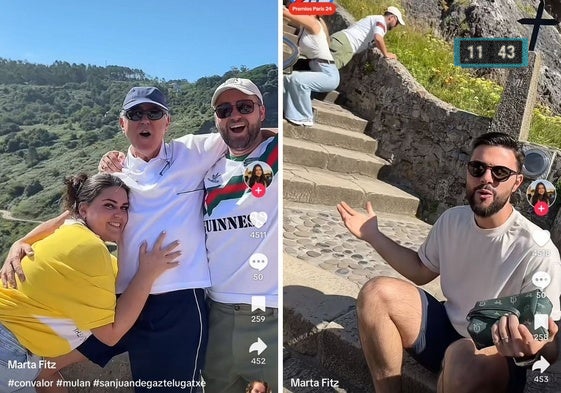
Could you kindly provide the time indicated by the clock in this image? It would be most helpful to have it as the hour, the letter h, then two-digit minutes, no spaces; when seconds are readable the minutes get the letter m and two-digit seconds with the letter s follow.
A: 11h43
